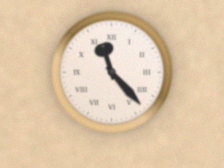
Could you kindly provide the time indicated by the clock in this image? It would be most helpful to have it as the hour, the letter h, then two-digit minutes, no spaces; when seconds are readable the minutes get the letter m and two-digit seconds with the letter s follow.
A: 11h23
